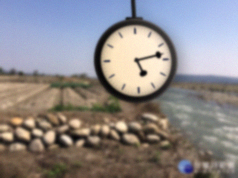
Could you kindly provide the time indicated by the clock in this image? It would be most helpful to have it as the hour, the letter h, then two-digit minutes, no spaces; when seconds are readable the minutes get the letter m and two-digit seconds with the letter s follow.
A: 5h13
